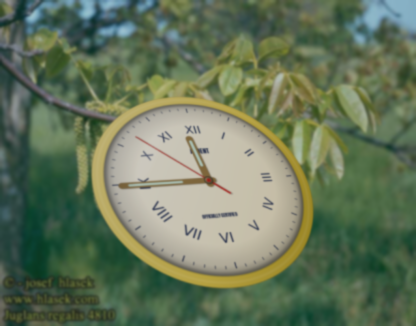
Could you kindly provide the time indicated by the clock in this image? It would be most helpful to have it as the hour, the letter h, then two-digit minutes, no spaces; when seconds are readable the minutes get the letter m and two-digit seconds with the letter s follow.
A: 11h44m52s
